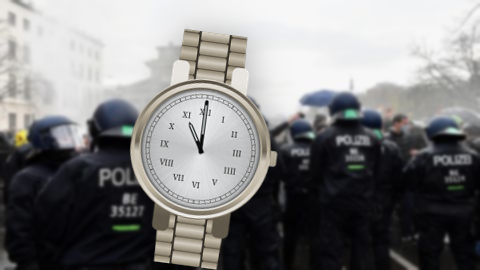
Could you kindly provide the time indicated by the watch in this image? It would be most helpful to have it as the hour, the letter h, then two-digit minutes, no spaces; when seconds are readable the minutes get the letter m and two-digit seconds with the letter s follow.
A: 11h00
